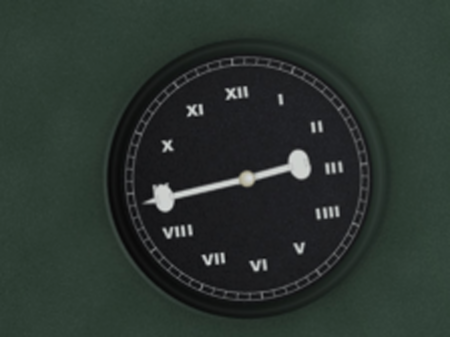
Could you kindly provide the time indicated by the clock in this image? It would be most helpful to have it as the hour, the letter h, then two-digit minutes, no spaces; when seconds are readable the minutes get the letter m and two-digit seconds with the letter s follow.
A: 2h44
